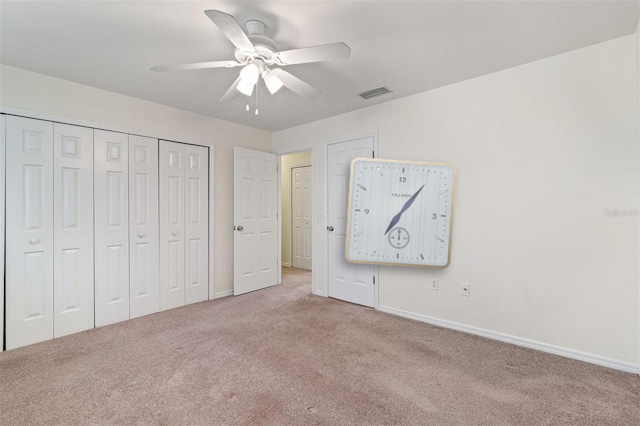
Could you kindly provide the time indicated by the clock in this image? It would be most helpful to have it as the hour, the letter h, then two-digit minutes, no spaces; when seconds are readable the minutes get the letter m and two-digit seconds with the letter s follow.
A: 7h06
